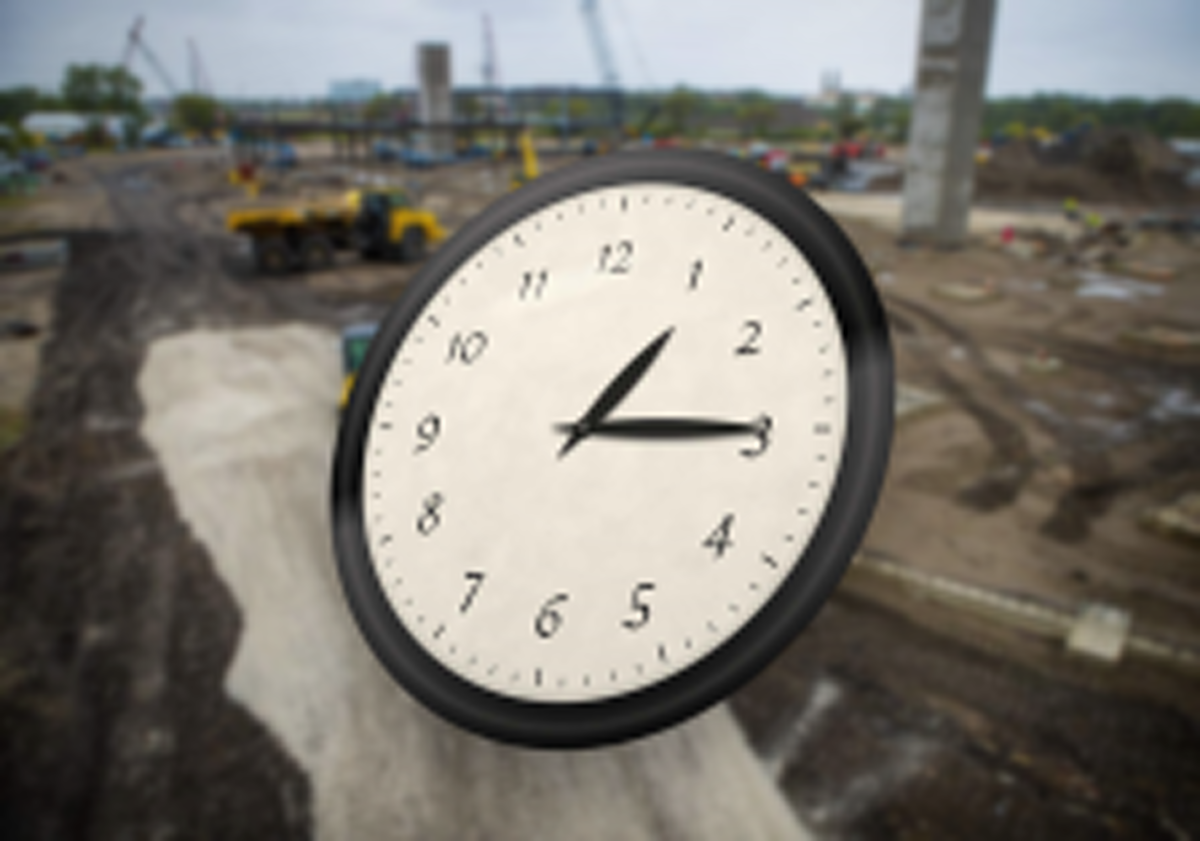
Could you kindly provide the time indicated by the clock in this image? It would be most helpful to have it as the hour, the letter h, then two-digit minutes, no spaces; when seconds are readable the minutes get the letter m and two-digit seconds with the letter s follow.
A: 1h15
